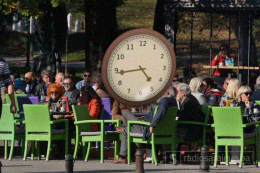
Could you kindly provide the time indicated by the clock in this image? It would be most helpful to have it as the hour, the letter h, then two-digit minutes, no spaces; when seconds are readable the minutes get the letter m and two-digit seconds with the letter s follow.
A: 4h44
